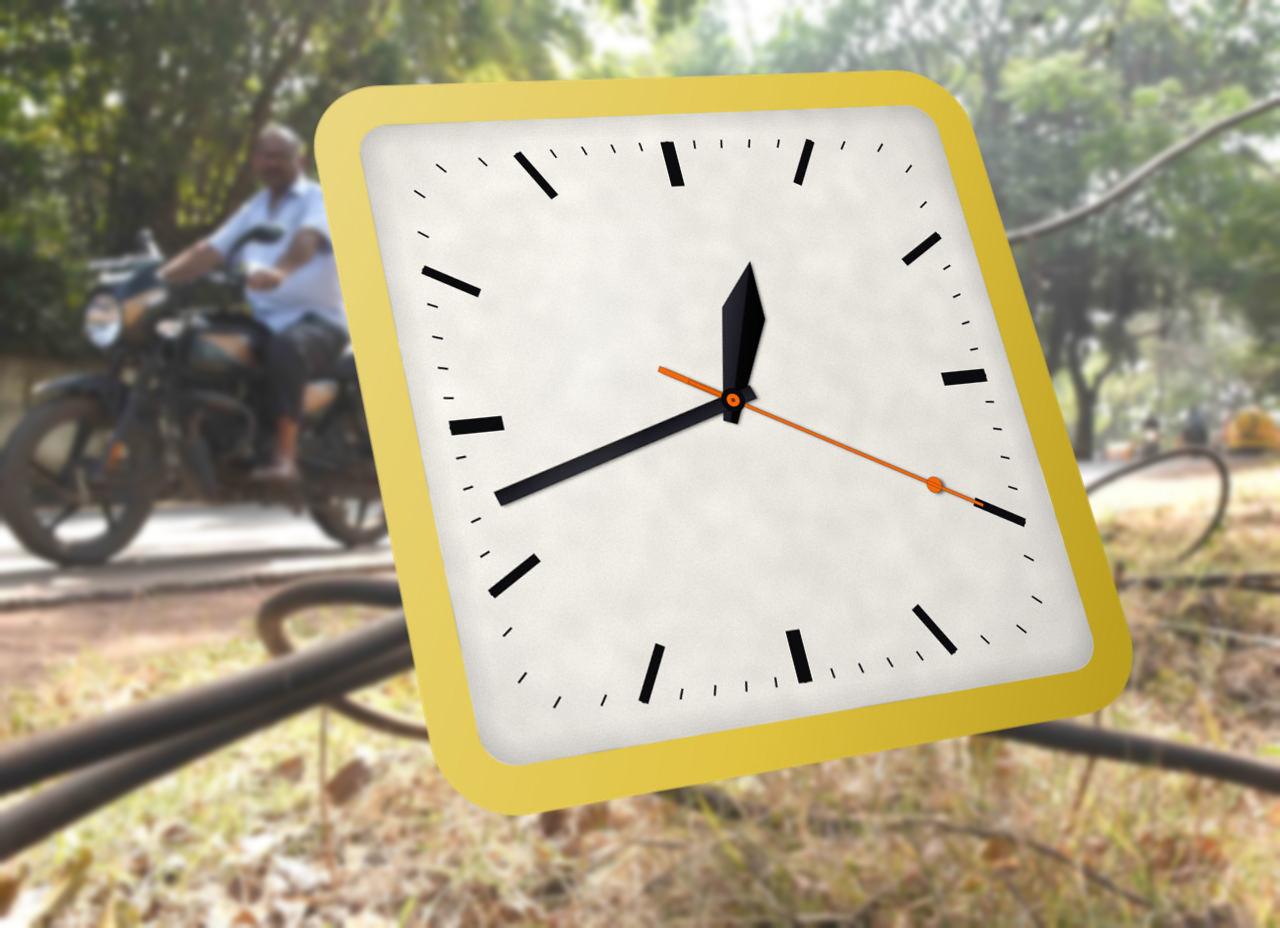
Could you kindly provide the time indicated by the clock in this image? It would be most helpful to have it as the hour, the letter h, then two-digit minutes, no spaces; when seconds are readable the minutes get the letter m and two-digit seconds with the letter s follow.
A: 12h42m20s
